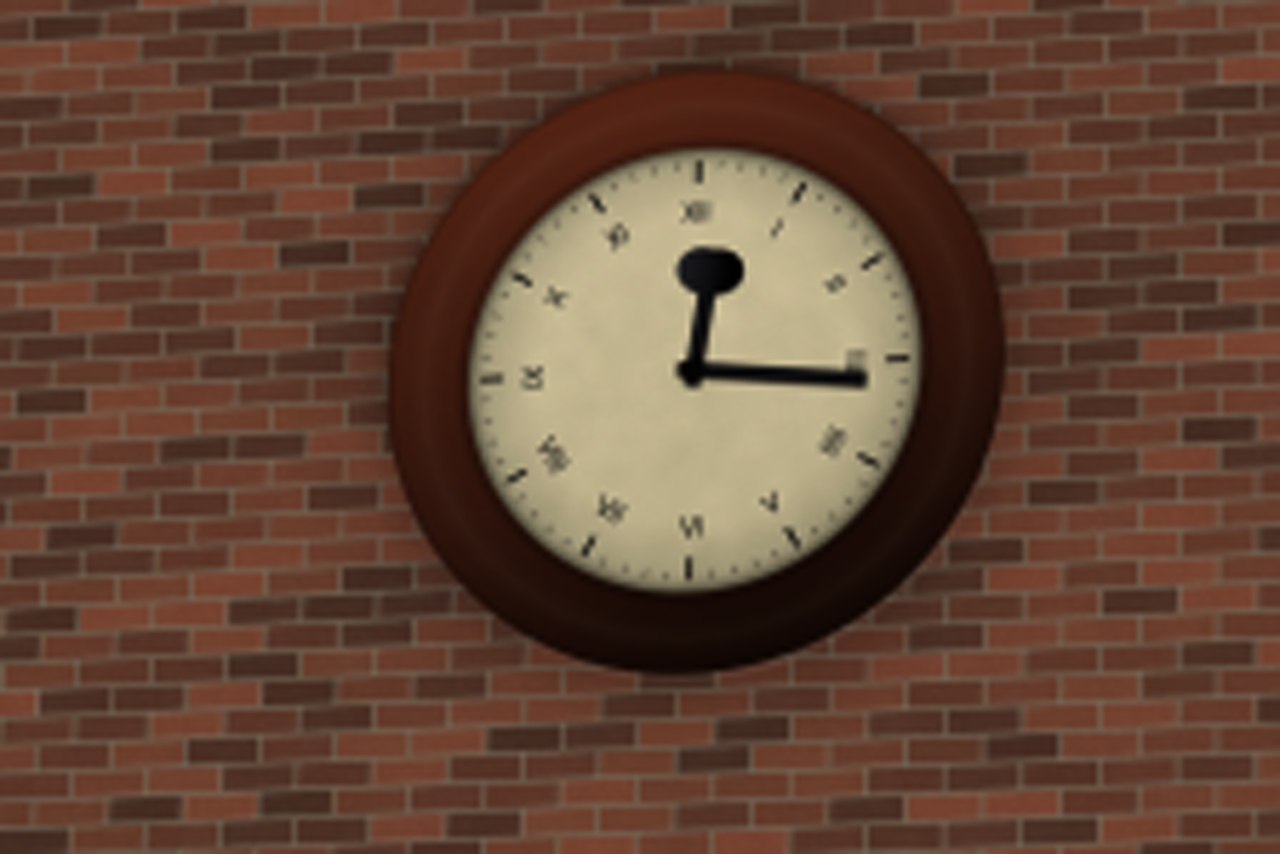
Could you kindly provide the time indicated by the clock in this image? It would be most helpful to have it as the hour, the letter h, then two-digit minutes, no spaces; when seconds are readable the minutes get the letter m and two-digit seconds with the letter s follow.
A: 12h16
